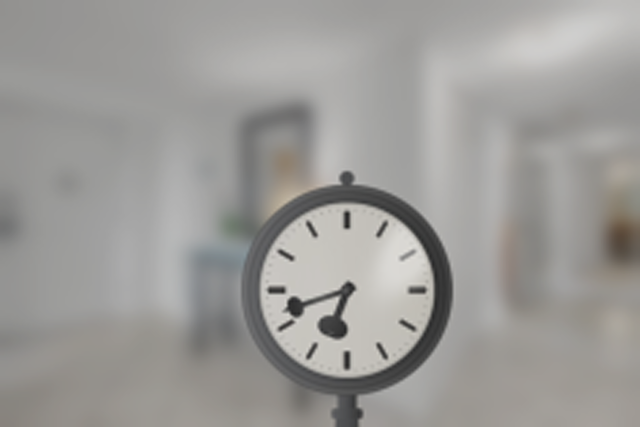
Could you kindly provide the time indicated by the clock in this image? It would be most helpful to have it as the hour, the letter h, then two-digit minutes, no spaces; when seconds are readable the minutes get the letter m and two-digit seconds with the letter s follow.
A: 6h42
